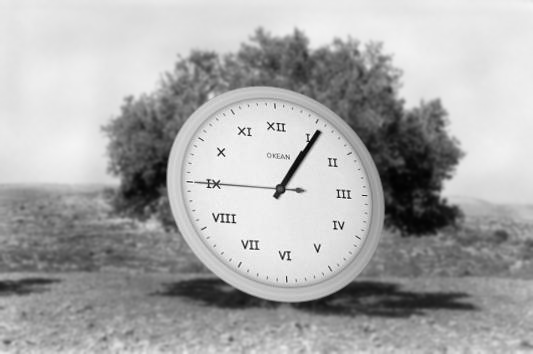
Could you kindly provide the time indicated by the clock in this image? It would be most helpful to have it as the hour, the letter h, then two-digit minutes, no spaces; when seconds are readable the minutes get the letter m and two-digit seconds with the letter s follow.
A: 1h05m45s
